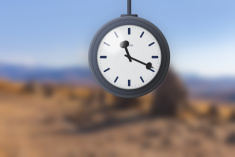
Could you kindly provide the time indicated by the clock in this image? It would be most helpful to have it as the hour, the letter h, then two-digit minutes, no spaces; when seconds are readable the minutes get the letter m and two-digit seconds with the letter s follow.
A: 11h19
